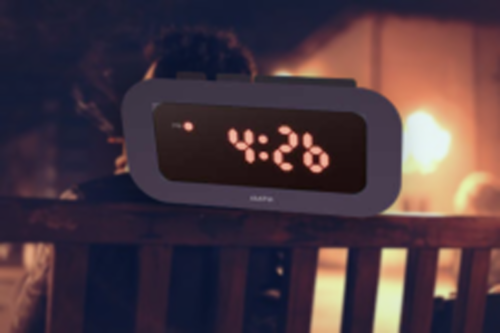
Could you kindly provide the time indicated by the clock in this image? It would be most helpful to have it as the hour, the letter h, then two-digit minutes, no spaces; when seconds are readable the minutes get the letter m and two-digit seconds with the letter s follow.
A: 4h26
